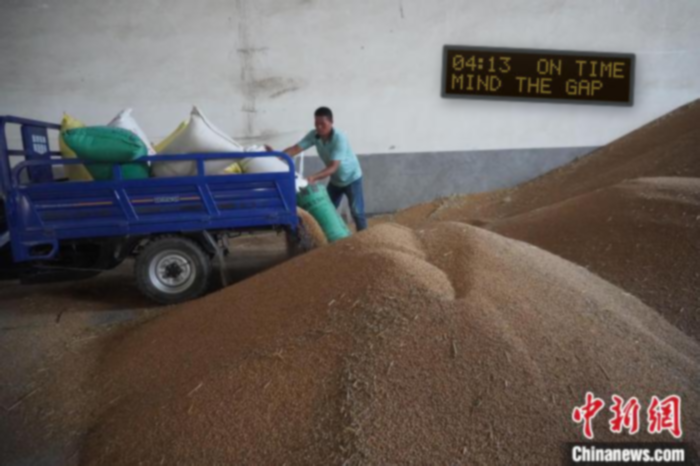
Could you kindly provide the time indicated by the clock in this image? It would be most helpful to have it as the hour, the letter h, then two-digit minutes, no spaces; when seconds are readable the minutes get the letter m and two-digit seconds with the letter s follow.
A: 4h13
